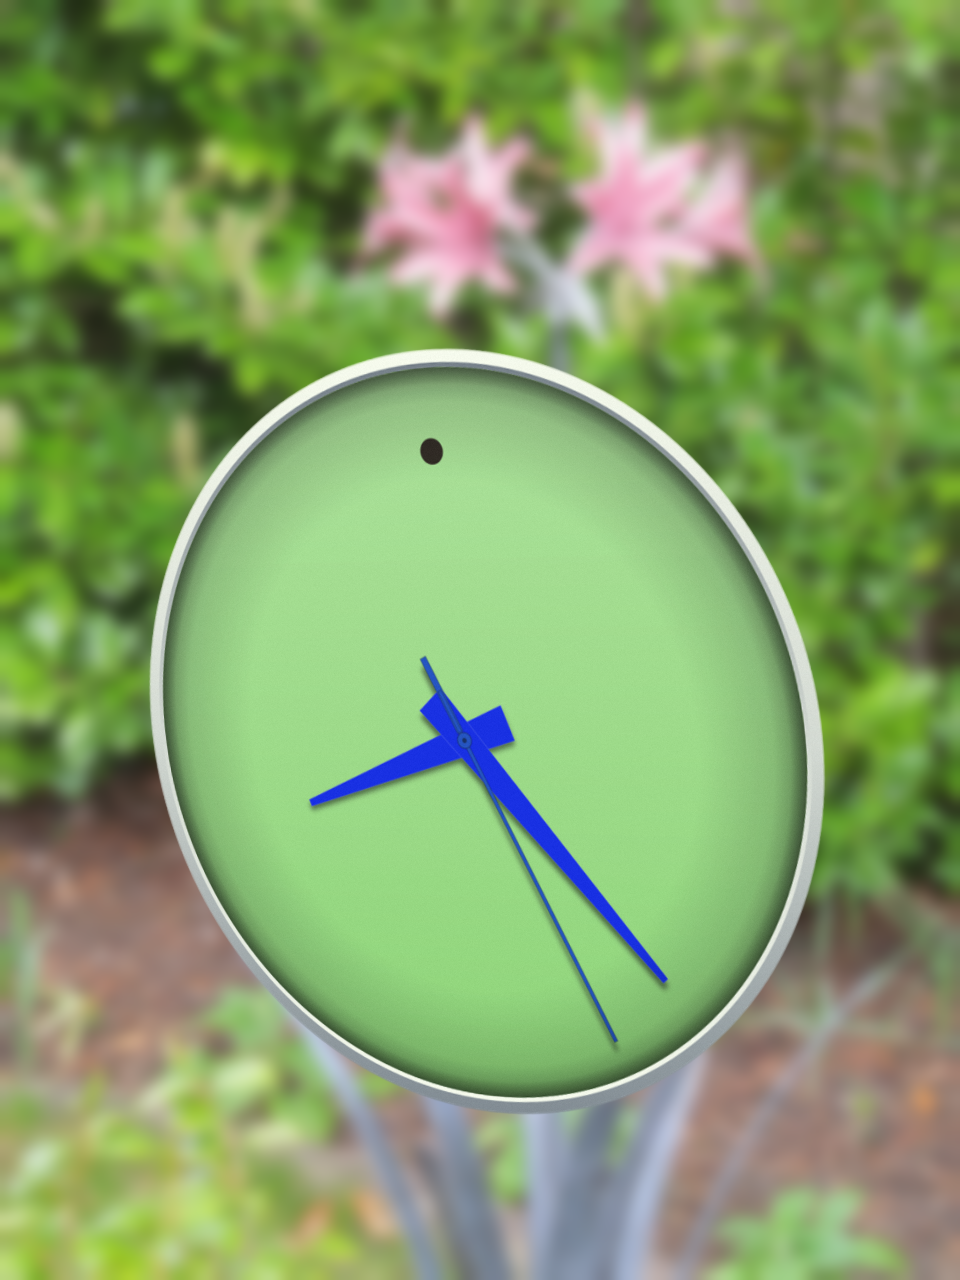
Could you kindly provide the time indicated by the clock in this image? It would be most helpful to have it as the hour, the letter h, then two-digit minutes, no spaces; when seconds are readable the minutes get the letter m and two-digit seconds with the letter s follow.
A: 8h23m26s
